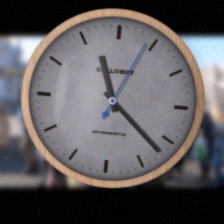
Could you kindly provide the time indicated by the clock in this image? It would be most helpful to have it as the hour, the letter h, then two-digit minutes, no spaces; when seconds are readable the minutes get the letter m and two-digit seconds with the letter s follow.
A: 11h22m04s
